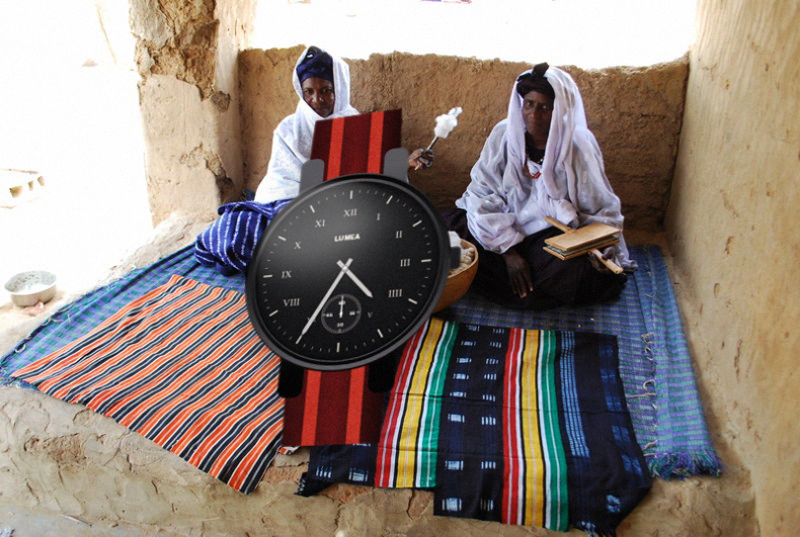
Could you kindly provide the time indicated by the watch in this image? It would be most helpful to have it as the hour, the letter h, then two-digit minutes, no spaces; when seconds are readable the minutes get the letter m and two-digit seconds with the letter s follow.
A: 4h35
